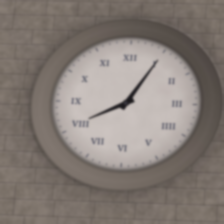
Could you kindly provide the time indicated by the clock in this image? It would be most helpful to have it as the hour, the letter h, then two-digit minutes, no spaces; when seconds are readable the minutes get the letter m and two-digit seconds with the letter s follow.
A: 8h05
